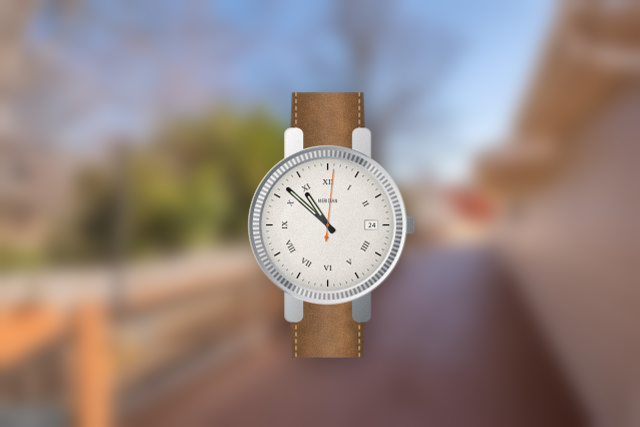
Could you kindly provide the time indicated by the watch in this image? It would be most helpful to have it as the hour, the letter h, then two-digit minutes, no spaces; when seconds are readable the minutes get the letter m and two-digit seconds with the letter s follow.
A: 10h52m01s
